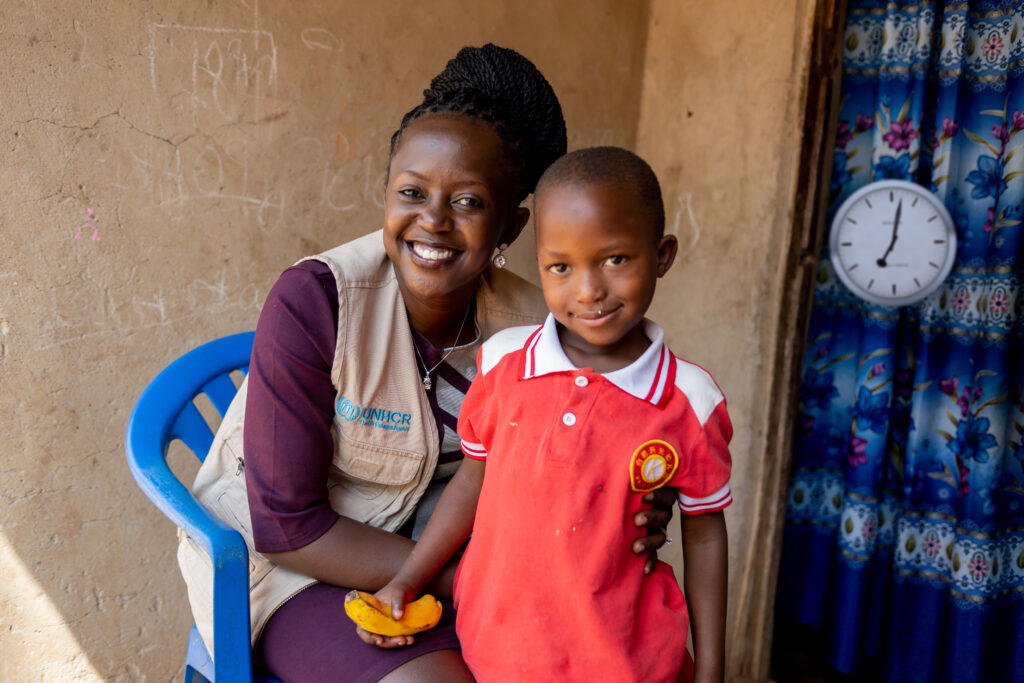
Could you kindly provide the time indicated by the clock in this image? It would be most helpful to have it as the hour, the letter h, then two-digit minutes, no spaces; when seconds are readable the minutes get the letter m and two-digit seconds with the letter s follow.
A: 7h02
